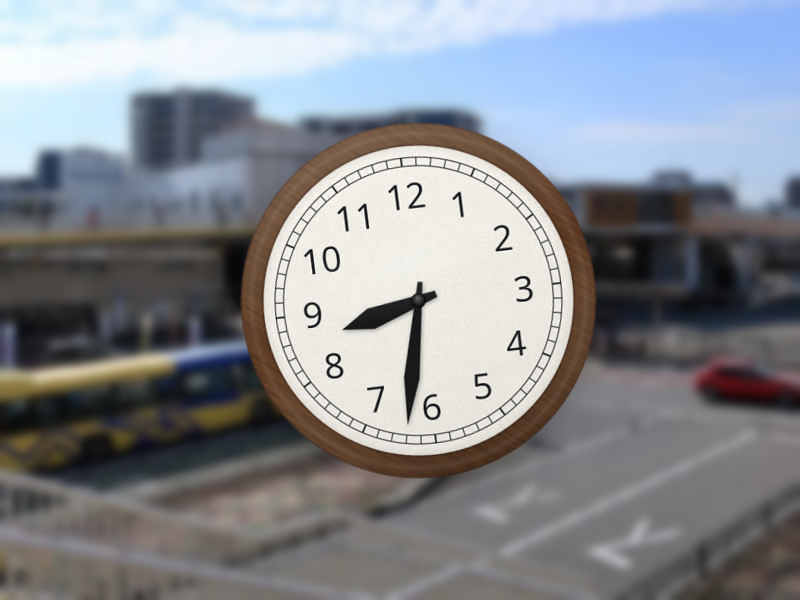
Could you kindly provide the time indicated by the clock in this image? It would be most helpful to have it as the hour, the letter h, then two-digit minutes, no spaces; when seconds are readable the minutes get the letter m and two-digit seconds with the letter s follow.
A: 8h32
